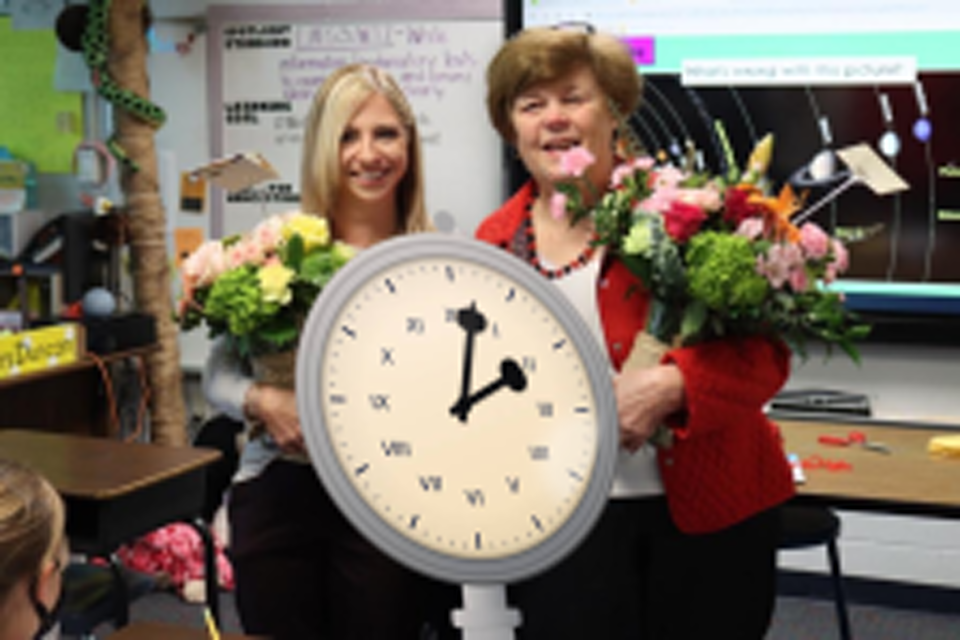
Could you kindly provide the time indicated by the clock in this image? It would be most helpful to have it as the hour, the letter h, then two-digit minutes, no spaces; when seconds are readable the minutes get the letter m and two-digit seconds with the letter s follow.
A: 2h02
